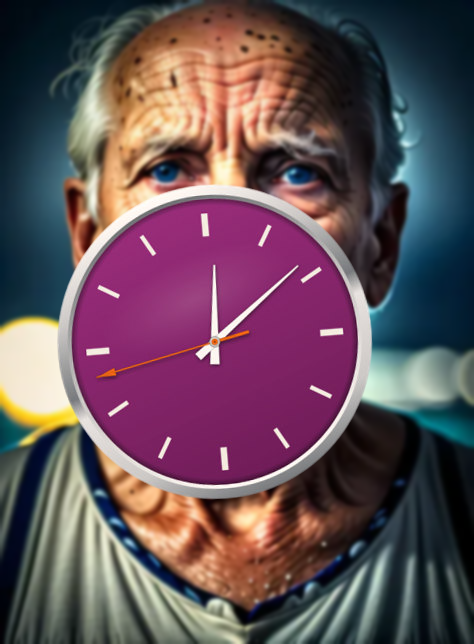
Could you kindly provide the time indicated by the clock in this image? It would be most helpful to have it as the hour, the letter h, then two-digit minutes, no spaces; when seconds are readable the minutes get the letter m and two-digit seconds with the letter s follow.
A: 12h08m43s
